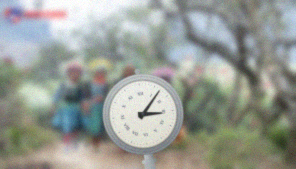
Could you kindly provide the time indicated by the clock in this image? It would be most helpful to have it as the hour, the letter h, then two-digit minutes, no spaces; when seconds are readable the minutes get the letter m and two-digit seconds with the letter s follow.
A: 3h07
